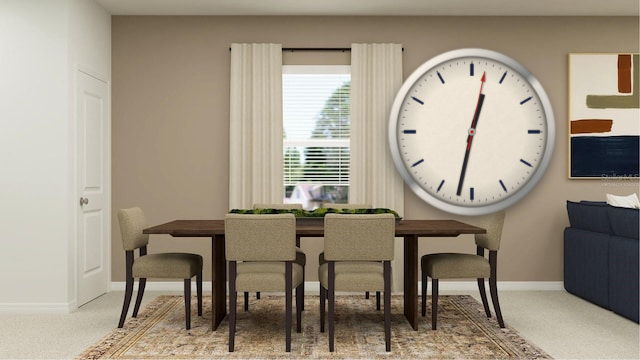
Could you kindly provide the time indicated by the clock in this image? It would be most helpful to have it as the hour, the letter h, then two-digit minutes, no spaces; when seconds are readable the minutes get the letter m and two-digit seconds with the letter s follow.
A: 12h32m02s
